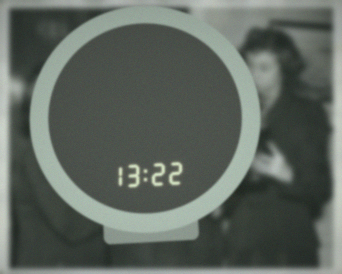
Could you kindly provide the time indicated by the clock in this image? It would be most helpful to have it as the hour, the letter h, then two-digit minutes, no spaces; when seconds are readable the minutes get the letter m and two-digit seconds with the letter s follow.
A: 13h22
